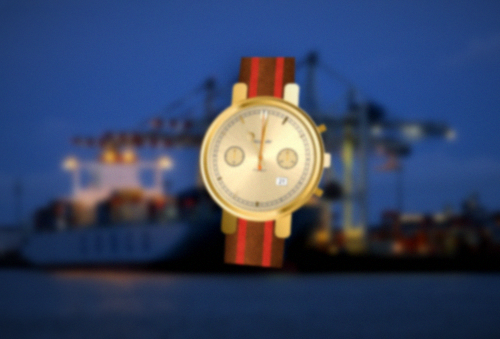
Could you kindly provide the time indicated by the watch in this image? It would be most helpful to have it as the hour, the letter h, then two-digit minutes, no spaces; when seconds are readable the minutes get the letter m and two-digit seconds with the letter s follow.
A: 11h01
